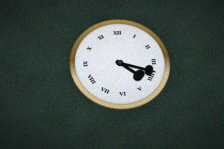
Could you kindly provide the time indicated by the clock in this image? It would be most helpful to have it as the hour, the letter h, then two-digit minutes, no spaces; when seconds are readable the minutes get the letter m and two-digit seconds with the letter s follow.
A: 4h18
